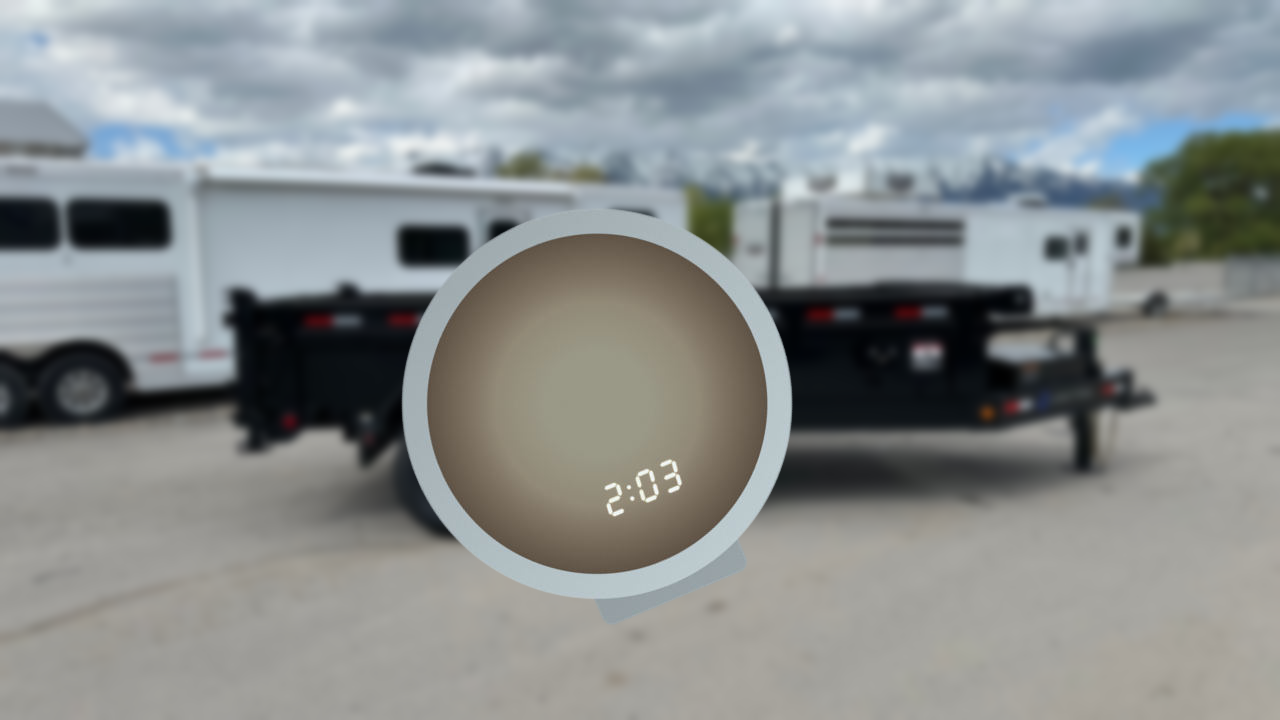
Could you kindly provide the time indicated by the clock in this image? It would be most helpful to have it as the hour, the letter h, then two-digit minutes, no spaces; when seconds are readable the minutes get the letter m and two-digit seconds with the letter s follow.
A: 2h03
